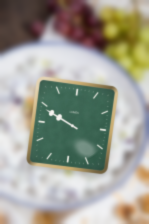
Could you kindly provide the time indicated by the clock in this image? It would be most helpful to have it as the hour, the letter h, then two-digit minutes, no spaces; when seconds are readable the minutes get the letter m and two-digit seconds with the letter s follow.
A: 9h49
